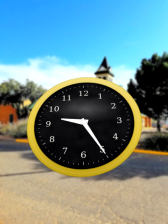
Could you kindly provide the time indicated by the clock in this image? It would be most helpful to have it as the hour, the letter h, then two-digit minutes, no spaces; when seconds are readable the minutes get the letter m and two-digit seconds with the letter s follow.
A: 9h25
